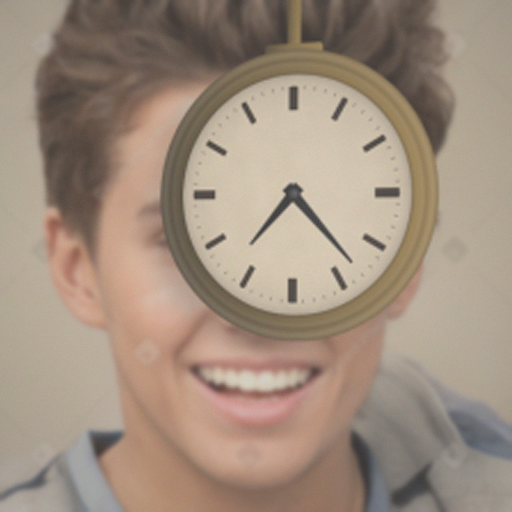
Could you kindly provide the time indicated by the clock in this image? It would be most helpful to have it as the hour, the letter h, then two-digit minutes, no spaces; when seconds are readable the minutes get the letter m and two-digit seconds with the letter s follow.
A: 7h23
